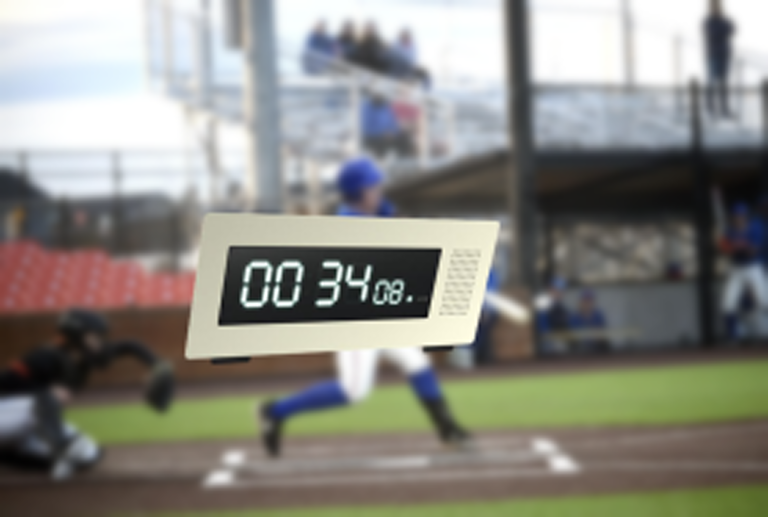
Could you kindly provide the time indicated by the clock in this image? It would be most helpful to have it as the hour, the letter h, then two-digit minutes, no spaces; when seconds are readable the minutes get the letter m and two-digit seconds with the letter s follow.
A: 0h34m08s
